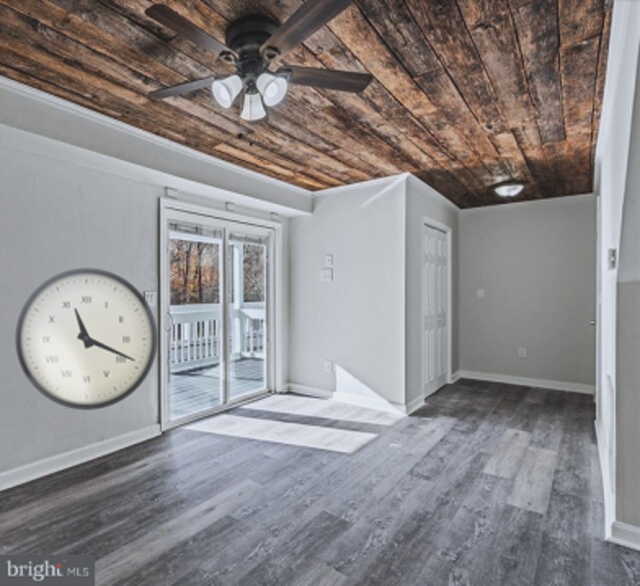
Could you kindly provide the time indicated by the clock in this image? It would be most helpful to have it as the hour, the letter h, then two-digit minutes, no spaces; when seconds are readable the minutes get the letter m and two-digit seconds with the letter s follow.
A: 11h19
